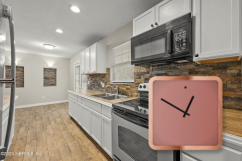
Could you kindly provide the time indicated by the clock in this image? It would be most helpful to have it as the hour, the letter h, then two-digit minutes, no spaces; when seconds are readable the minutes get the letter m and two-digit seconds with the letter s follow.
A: 12h50
